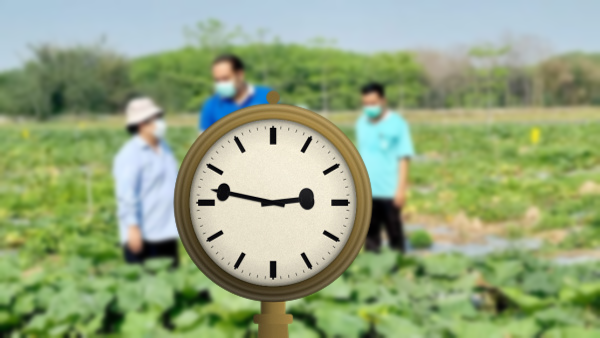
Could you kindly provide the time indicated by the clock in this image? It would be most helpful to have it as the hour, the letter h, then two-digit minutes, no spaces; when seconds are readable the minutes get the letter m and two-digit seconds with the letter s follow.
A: 2h47
